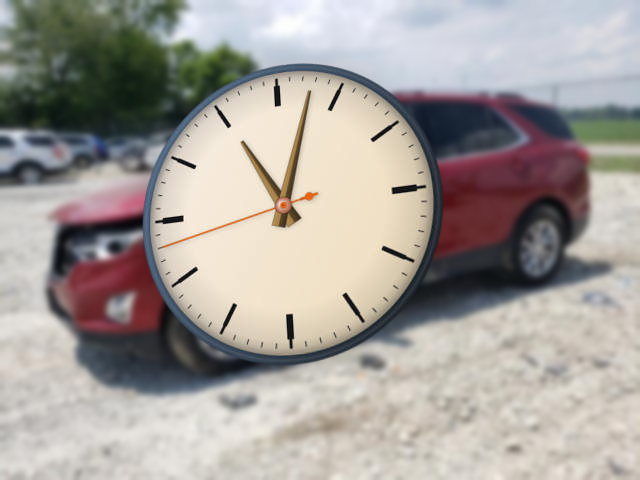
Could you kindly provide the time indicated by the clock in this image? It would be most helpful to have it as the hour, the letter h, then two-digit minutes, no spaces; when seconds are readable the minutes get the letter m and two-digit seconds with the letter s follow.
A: 11h02m43s
